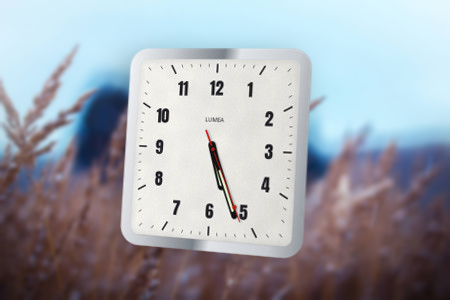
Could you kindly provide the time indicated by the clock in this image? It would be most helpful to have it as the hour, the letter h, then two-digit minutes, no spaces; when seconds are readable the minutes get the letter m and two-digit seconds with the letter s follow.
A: 5h26m26s
